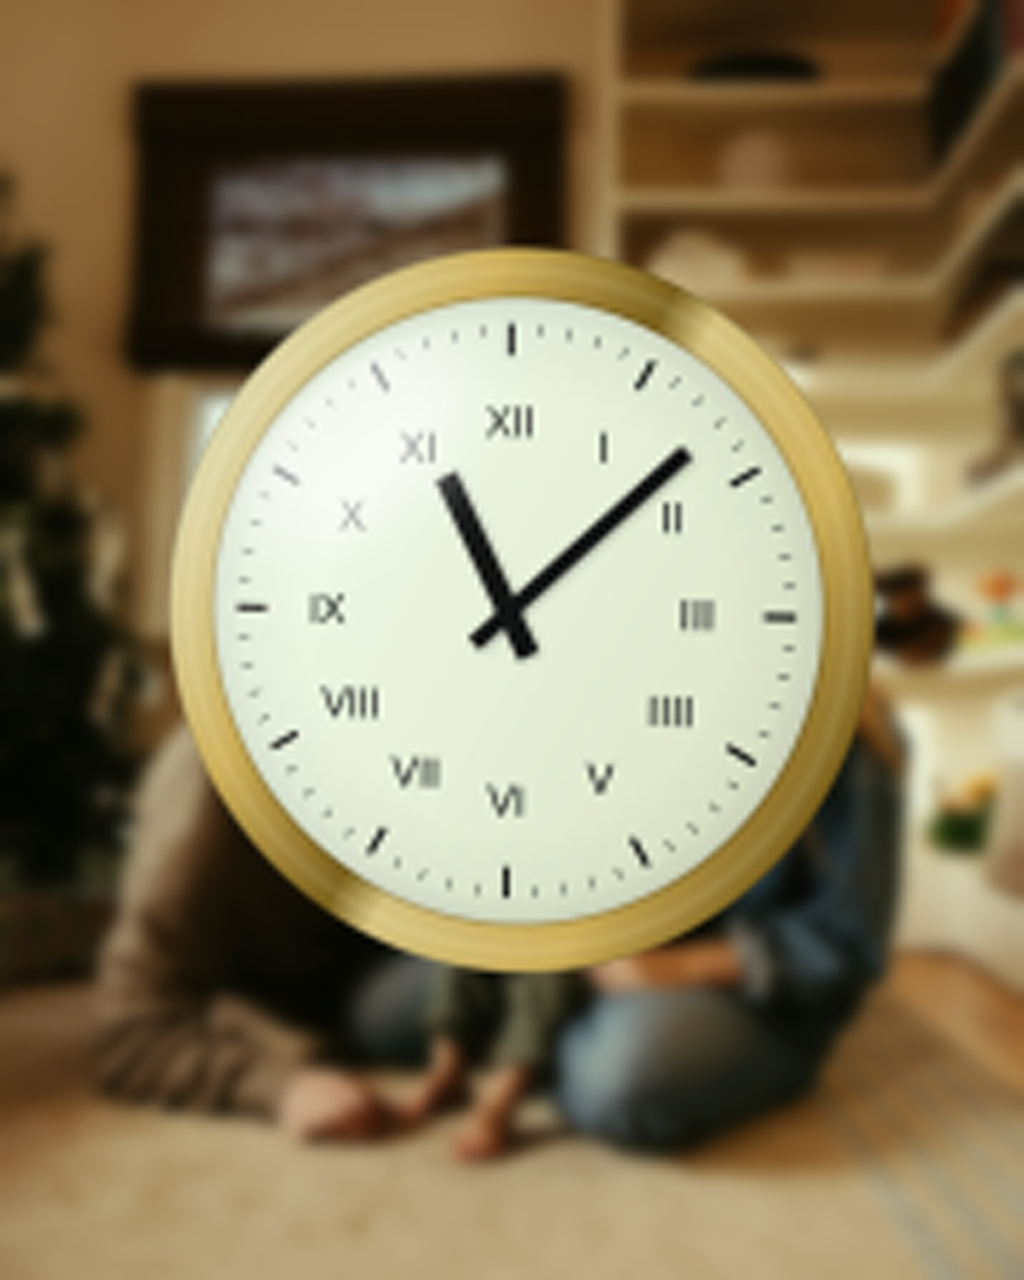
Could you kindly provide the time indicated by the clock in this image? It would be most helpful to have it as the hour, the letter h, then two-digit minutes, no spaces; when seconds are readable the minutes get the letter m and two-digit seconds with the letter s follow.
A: 11h08
